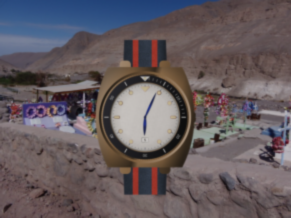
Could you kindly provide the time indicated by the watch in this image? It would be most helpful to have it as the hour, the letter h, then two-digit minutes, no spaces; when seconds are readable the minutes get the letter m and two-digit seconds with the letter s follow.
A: 6h04
